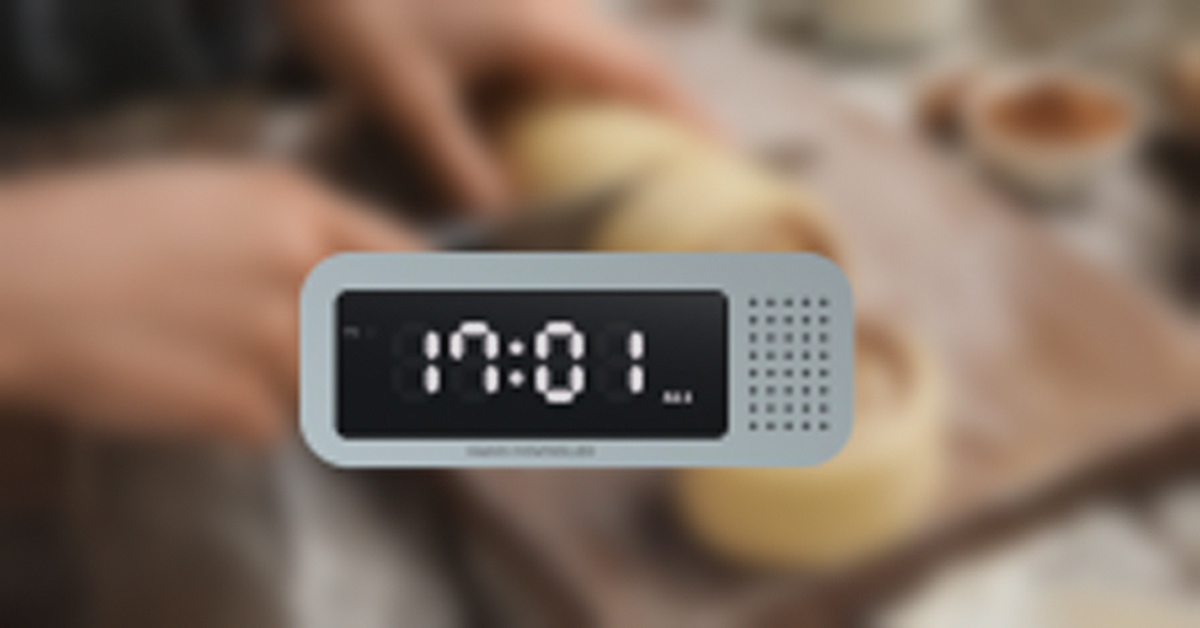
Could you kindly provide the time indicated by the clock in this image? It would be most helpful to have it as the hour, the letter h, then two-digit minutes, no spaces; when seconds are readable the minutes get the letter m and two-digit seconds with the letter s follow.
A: 17h01
